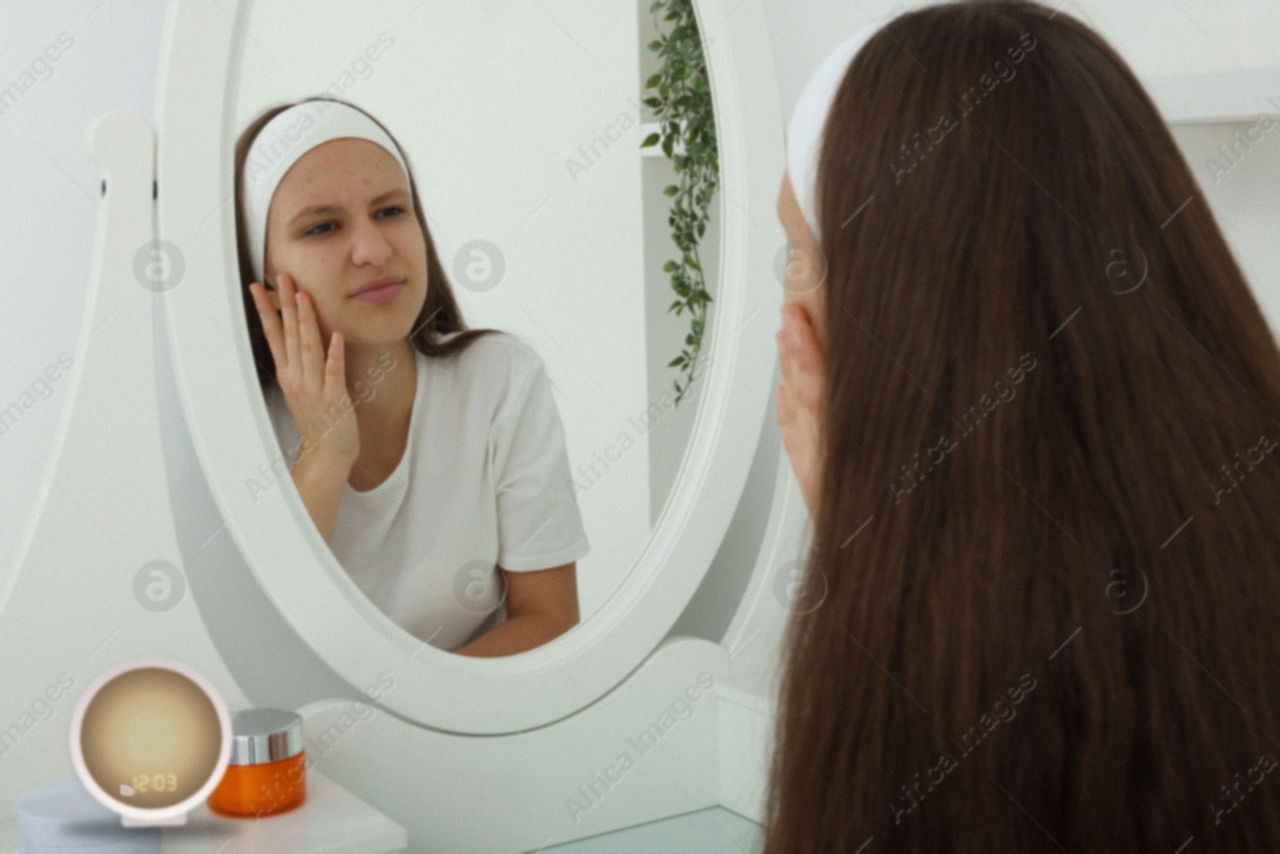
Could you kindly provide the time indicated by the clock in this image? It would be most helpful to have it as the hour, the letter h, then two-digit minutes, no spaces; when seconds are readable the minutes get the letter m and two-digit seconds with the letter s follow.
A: 12h03
